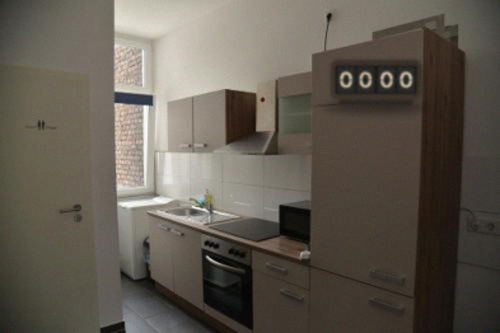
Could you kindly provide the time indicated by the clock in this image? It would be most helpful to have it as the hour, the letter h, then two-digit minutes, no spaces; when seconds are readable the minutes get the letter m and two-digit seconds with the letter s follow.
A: 0h00
